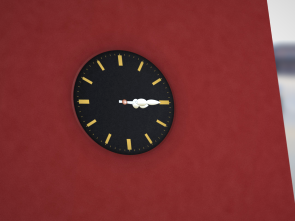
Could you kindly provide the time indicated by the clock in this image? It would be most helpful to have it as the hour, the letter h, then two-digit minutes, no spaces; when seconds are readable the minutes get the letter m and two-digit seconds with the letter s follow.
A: 3h15
